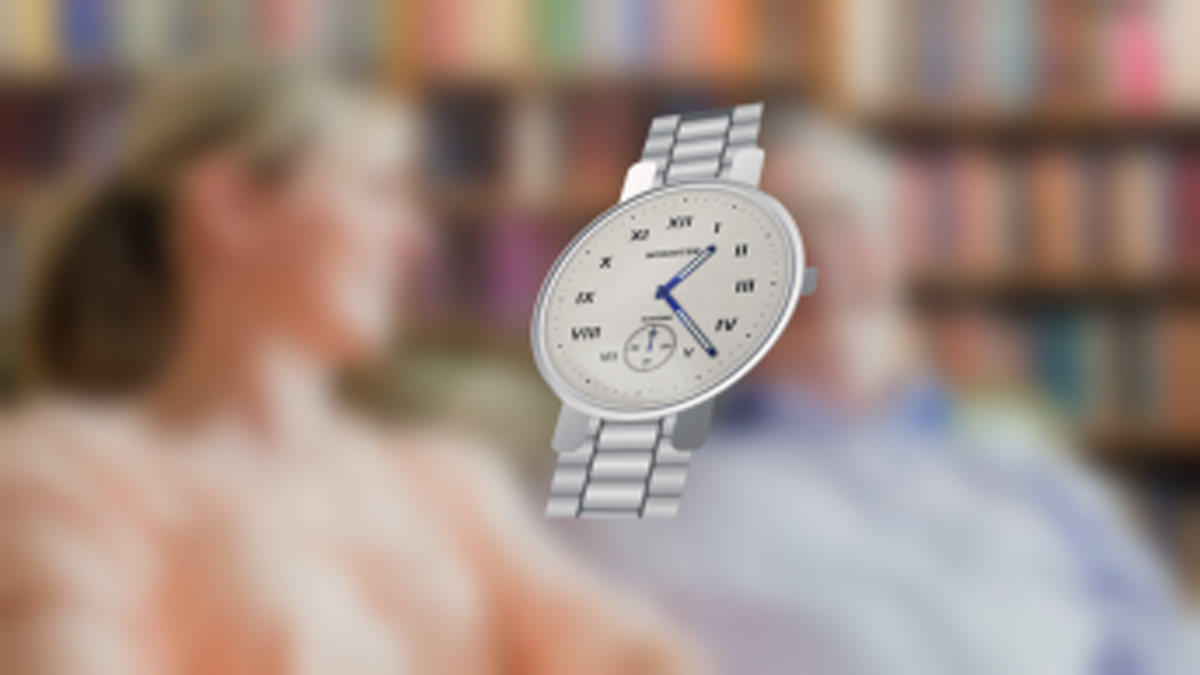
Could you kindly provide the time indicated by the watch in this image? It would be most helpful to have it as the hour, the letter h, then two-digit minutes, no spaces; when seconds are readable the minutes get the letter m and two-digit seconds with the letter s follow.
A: 1h23
